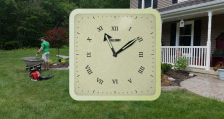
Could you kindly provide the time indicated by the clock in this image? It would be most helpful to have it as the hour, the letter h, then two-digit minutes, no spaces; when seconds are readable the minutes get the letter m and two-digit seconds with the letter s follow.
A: 11h09
